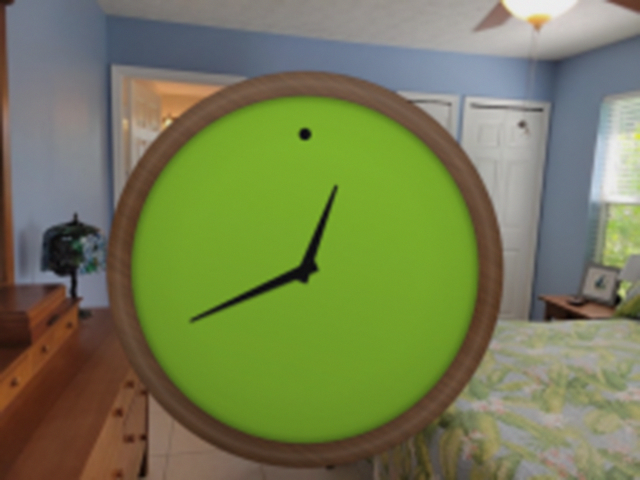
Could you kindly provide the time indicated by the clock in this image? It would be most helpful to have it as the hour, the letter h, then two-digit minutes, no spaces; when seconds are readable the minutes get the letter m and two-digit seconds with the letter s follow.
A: 12h41
